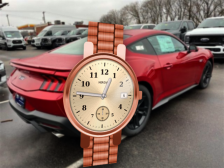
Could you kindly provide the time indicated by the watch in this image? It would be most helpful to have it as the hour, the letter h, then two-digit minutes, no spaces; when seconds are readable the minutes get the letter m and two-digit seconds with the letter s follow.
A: 12h46
